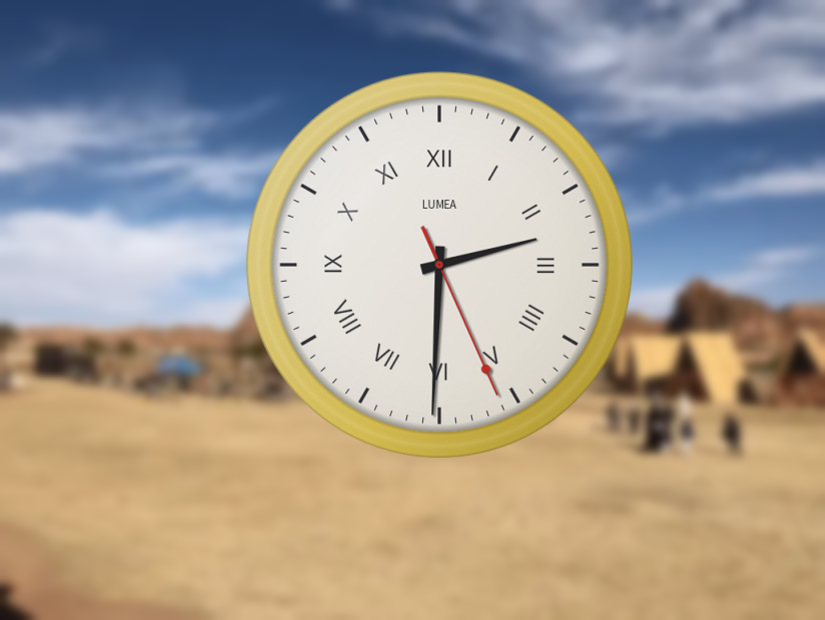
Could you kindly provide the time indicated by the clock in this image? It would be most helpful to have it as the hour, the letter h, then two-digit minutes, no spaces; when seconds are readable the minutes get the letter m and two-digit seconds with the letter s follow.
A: 2h30m26s
